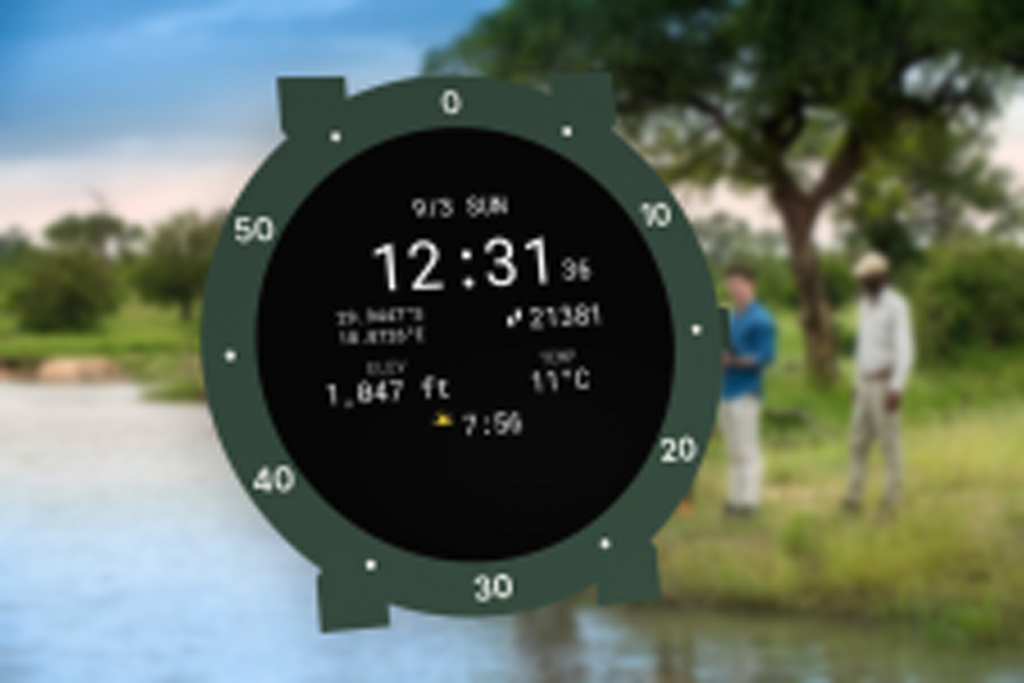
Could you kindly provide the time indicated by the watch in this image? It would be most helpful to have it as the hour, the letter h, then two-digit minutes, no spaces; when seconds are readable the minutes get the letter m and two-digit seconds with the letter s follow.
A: 12h31
